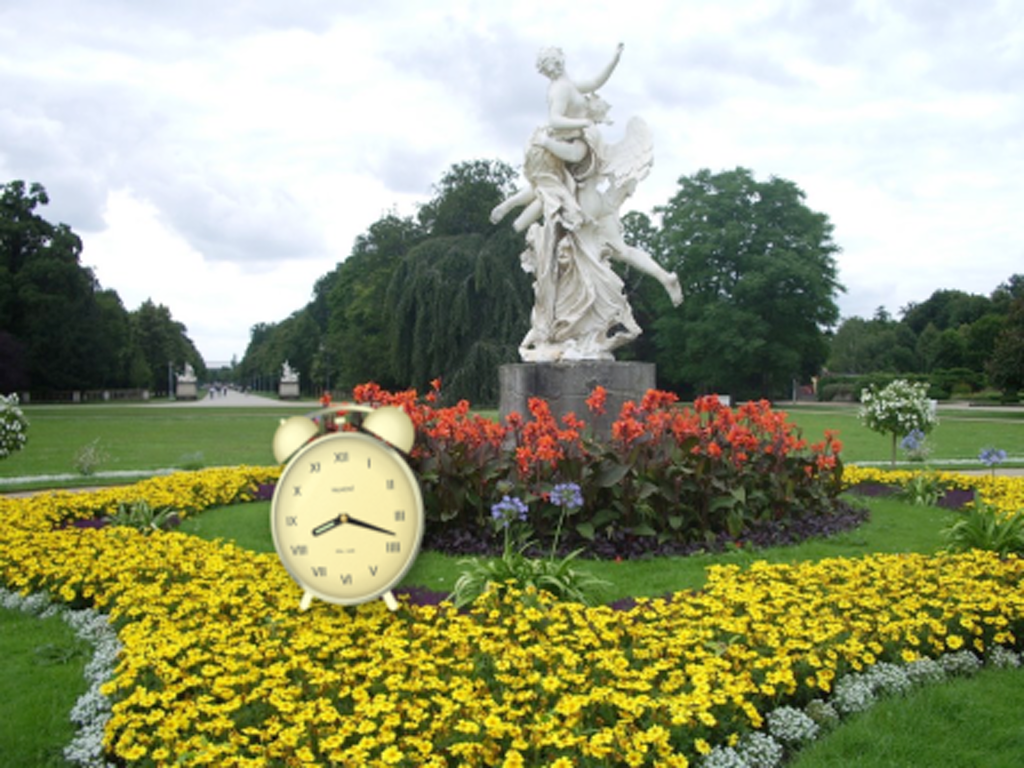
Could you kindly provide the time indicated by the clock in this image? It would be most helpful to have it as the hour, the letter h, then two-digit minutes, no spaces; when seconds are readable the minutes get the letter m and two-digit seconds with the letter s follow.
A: 8h18
